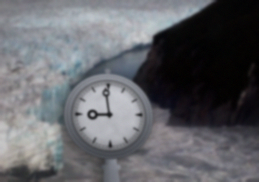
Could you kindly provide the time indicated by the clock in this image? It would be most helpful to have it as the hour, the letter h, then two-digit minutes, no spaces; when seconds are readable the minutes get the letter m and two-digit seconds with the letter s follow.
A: 8h59
